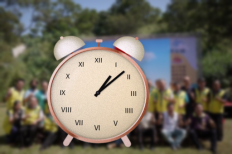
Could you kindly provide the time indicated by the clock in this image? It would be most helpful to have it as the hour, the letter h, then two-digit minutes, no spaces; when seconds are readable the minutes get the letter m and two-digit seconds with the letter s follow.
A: 1h08
